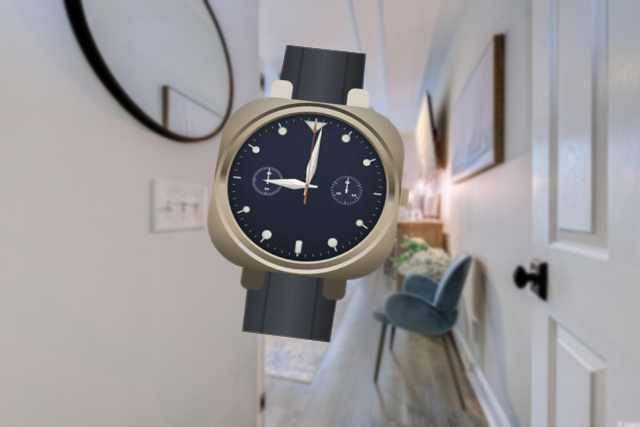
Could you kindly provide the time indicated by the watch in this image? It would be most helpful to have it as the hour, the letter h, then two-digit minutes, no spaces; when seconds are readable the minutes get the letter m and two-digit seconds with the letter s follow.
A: 9h01
